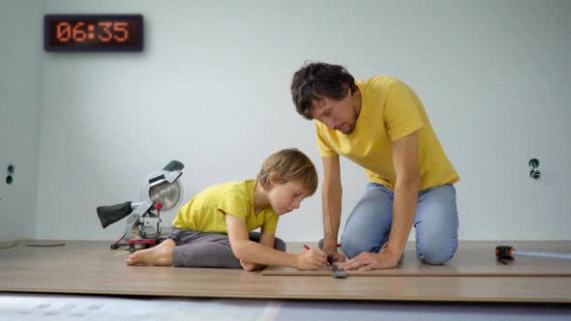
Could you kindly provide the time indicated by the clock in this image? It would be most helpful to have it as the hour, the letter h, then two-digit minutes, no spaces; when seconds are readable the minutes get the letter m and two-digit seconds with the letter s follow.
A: 6h35
